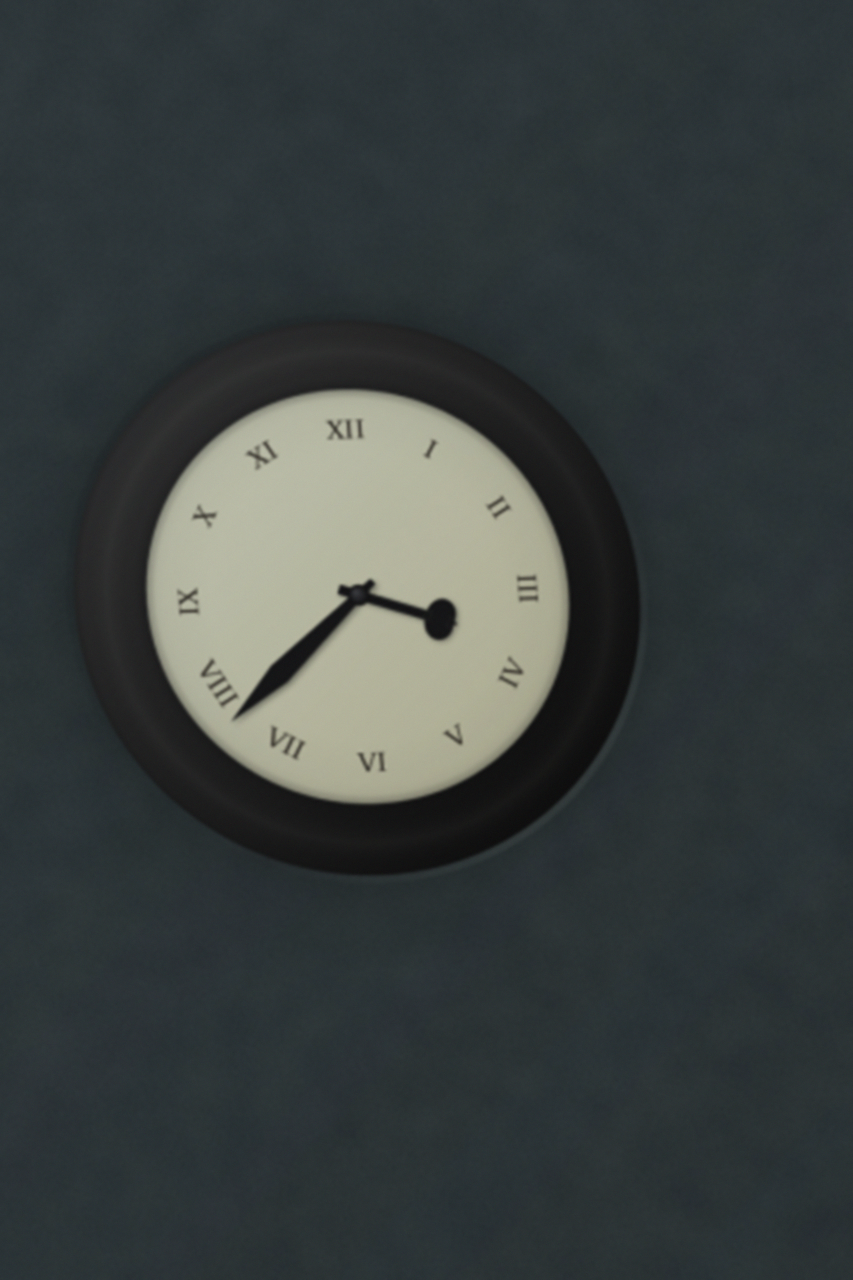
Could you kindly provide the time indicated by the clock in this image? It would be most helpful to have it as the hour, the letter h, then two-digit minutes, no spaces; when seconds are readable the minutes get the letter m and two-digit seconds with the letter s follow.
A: 3h38
